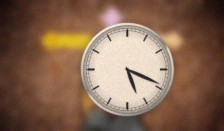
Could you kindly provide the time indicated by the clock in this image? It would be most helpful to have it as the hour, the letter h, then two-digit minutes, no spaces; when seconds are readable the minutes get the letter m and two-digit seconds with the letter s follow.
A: 5h19
